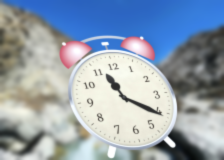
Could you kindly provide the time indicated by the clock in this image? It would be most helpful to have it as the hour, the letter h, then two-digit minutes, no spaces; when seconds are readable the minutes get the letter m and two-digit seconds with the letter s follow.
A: 11h21
